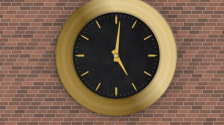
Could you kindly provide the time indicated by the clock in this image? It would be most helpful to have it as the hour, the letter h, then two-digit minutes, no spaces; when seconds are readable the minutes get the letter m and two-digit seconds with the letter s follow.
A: 5h01
